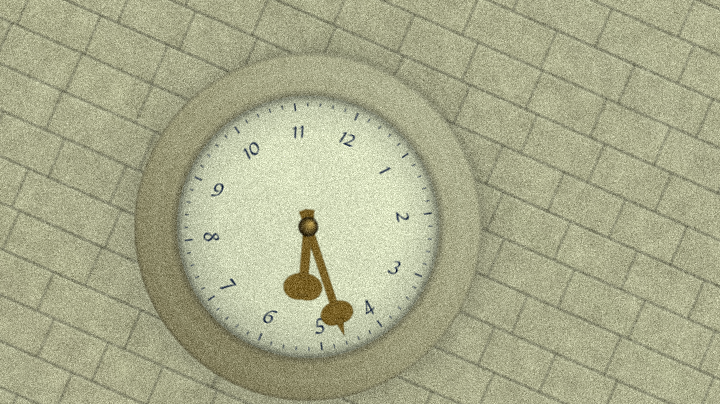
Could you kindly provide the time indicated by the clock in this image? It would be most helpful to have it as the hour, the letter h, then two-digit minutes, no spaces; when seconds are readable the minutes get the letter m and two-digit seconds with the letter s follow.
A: 5h23
